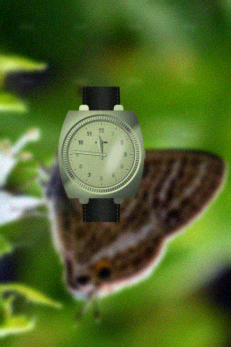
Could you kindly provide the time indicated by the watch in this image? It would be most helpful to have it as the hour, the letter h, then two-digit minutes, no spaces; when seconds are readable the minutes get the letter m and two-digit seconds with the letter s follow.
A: 11h46
